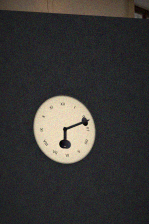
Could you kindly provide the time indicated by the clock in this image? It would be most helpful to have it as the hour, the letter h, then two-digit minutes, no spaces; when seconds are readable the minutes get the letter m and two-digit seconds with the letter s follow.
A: 6h12
